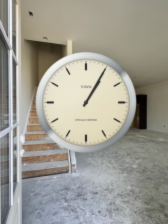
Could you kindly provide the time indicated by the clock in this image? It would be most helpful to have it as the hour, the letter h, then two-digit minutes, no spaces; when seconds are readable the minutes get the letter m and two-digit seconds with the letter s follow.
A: 1h05
